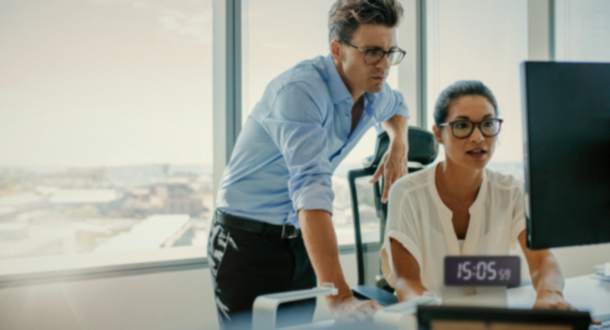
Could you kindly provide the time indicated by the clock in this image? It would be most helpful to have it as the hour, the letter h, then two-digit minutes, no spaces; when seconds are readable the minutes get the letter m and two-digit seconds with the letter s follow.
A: 15h05
